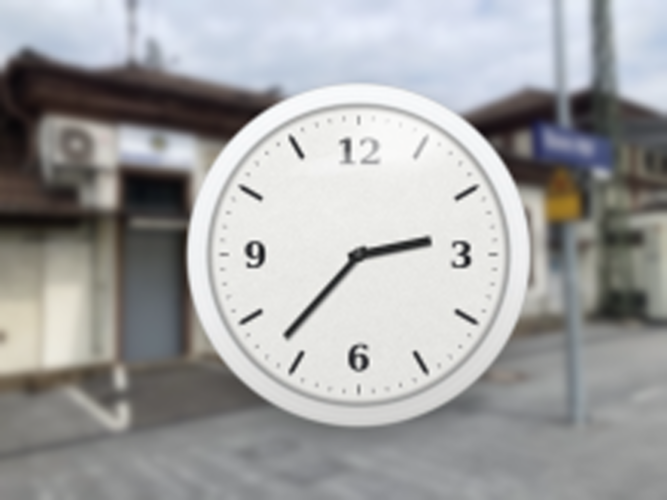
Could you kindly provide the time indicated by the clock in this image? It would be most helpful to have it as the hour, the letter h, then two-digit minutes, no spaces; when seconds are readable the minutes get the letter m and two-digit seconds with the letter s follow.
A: 2h37
